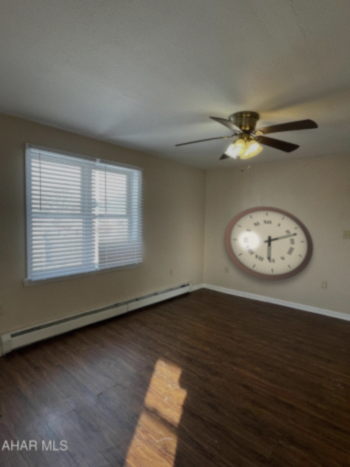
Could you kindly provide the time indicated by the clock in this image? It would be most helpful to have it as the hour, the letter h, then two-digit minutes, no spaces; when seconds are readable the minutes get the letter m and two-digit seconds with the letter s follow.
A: 6h12
